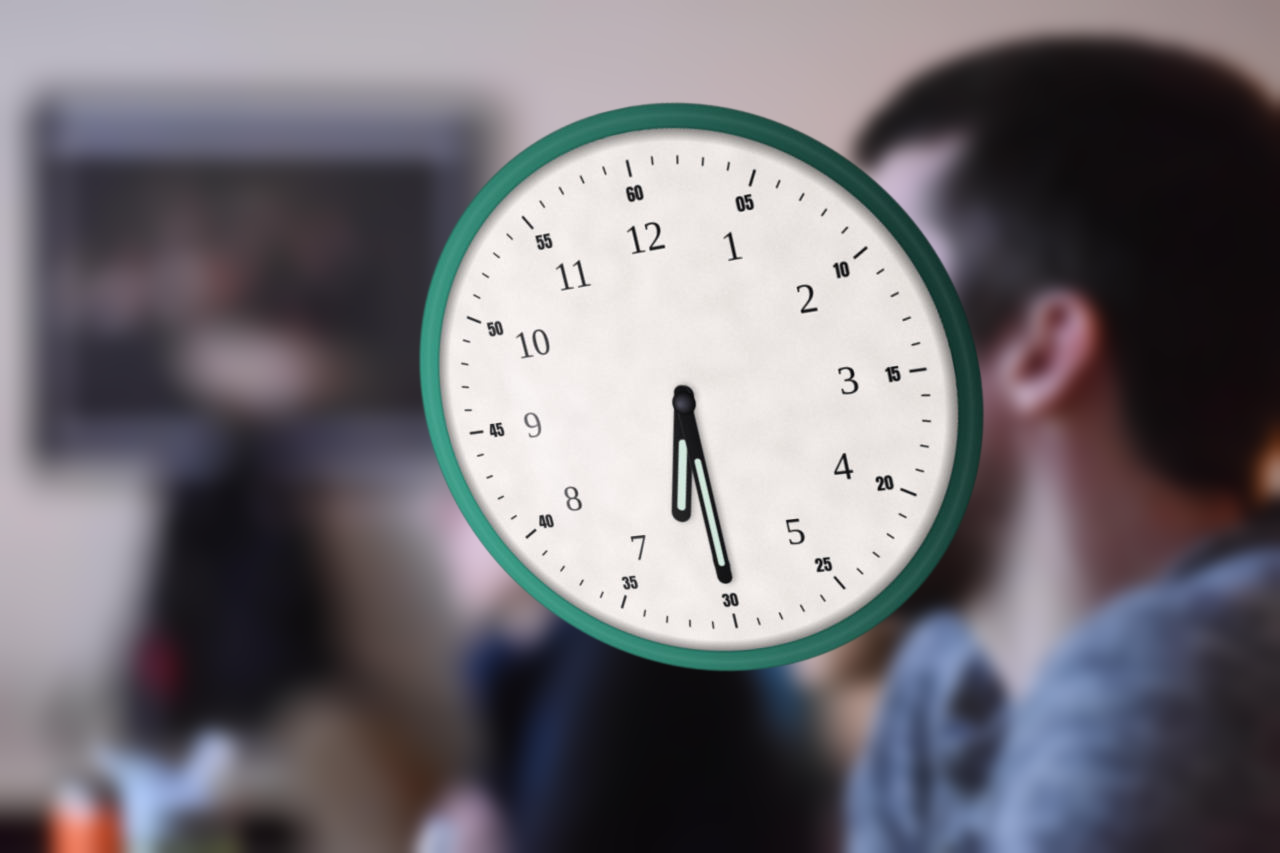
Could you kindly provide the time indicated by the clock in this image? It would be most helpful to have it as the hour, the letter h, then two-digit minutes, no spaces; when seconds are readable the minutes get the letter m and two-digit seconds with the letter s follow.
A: 6h30
